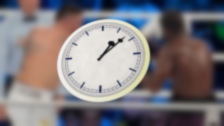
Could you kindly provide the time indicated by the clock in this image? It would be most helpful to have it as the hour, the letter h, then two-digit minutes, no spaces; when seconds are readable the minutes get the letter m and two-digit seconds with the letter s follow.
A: 1h08
